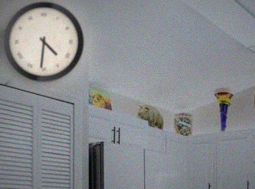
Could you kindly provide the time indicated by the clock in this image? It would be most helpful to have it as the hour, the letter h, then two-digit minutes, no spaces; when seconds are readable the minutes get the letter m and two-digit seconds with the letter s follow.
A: 4h31
